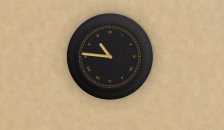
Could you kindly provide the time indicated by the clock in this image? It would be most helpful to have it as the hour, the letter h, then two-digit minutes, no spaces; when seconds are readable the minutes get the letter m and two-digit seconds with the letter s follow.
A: 10h46
